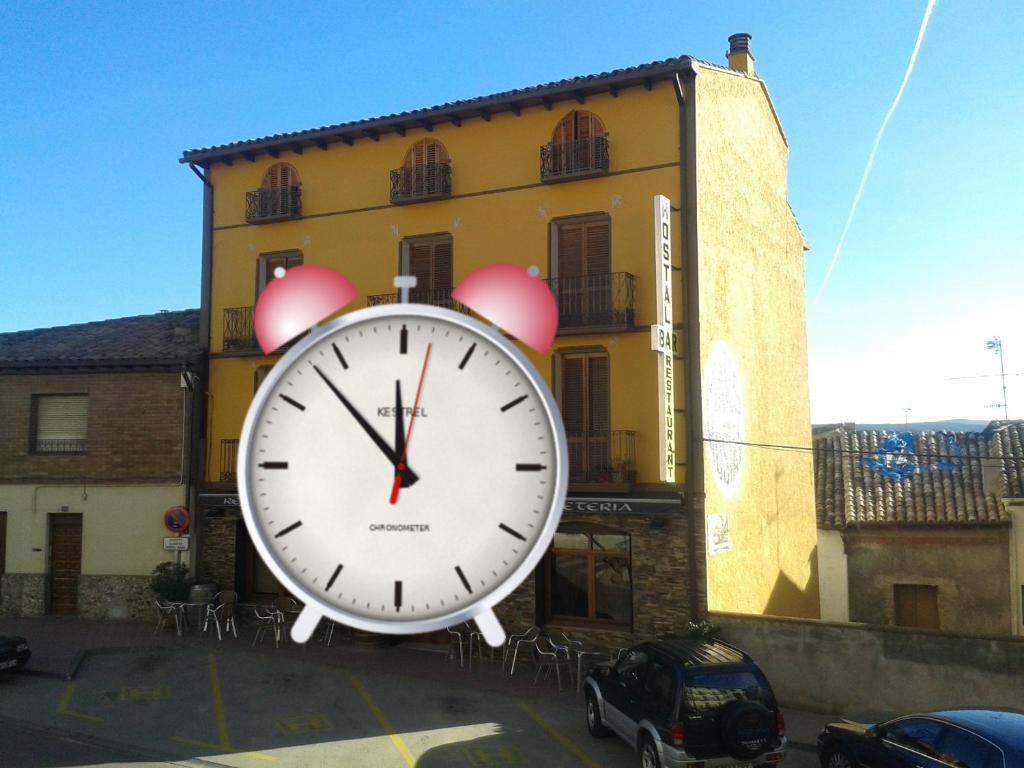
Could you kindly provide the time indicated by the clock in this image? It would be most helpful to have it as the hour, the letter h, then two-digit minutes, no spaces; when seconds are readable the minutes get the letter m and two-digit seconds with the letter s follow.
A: 11h53m02s
